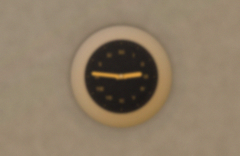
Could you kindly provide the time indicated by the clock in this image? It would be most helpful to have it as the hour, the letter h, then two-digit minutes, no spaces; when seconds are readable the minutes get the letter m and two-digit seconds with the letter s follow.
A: 2h46
